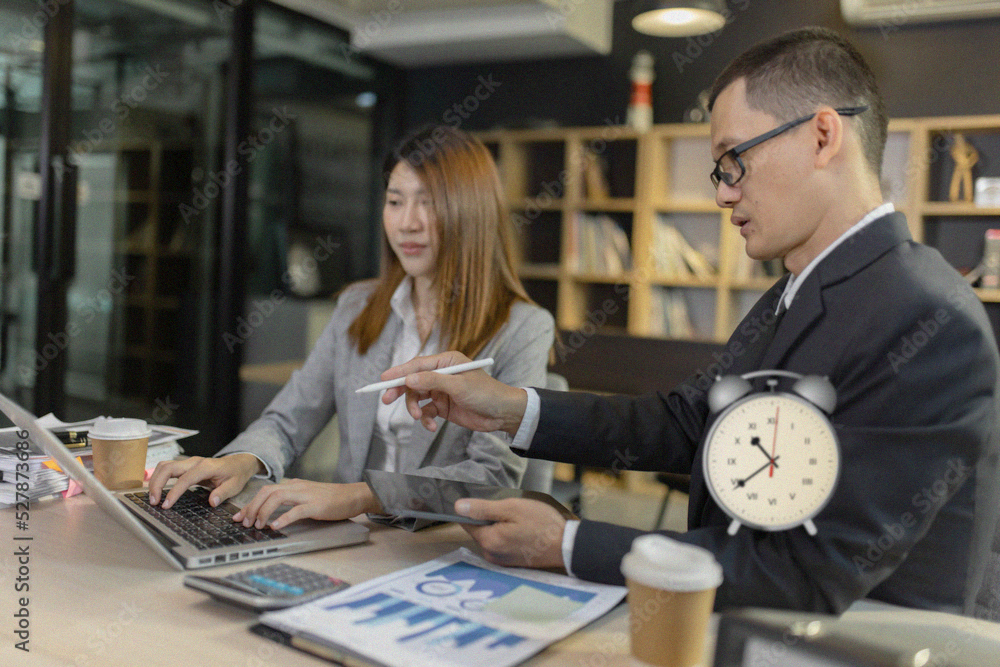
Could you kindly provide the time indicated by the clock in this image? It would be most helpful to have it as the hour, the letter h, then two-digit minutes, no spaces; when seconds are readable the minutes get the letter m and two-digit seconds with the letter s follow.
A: 10h39m01s
